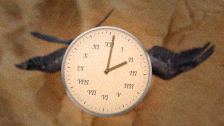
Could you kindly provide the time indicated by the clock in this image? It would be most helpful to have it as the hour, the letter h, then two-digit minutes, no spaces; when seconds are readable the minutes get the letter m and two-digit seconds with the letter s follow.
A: 2h01
